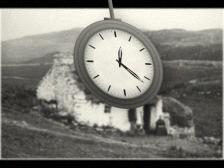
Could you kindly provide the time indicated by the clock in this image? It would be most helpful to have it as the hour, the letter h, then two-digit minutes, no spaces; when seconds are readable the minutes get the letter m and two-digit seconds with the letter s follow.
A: 12h22
